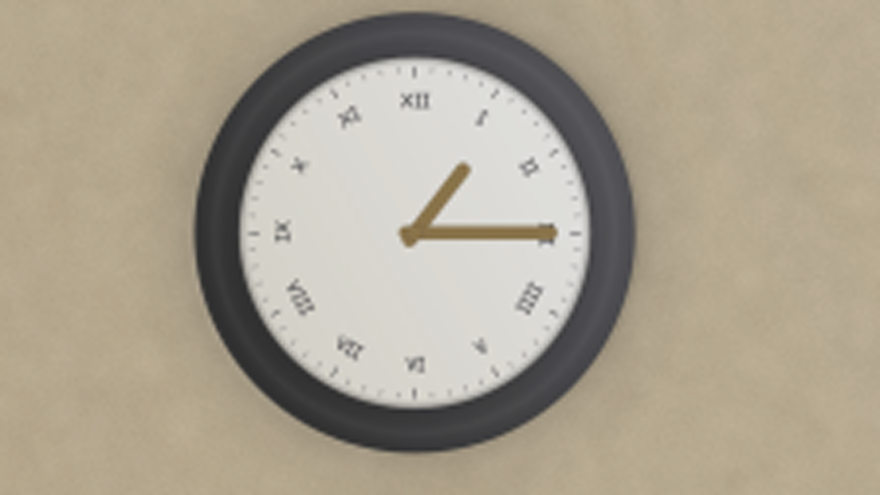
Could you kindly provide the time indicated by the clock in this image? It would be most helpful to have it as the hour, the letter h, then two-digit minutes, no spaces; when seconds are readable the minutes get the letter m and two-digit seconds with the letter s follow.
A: 1h15
